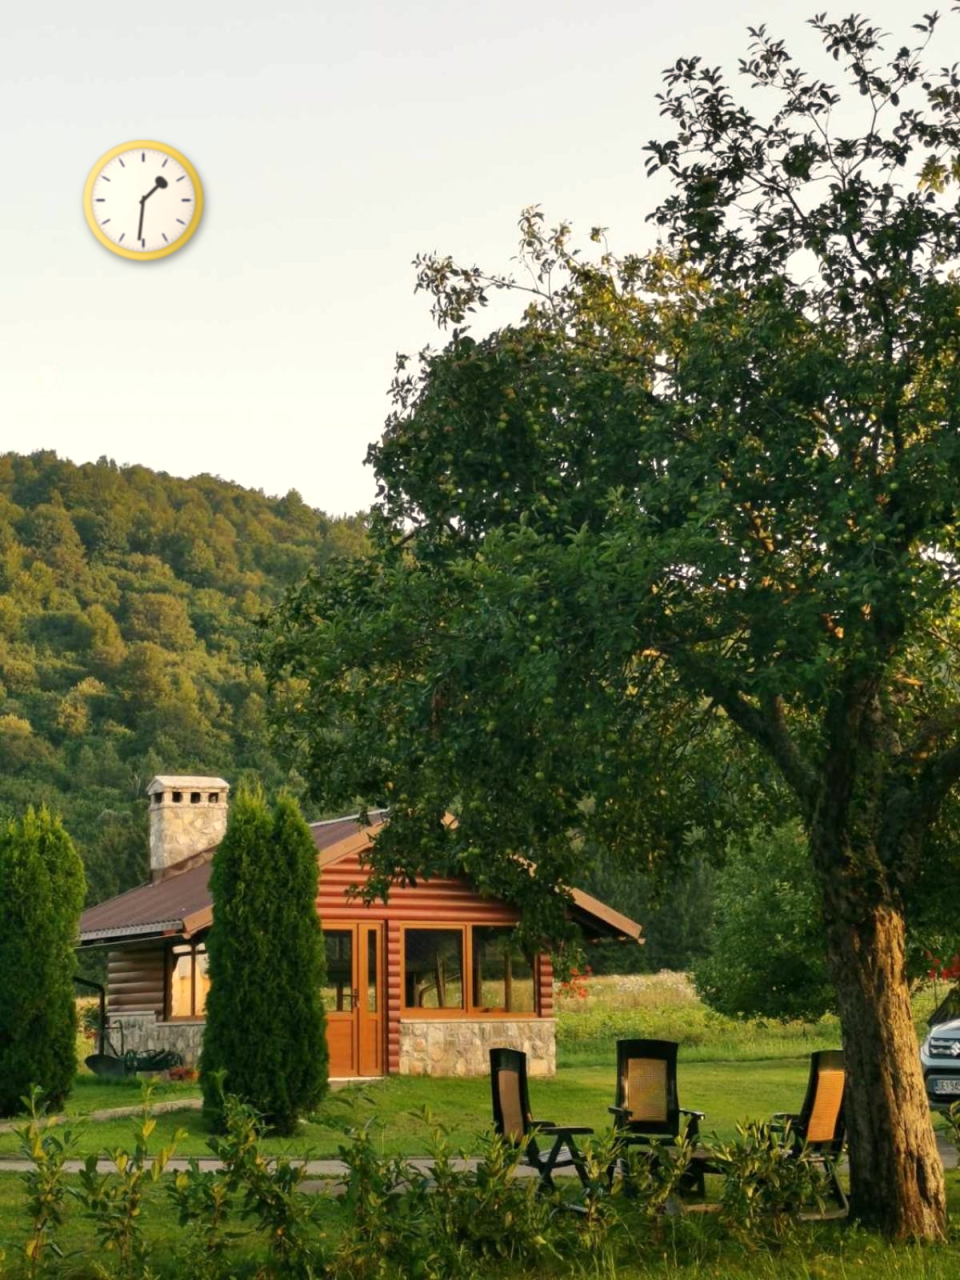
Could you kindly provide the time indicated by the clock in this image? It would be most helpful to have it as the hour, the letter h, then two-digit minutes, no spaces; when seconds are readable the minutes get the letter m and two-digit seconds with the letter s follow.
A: 1h31
